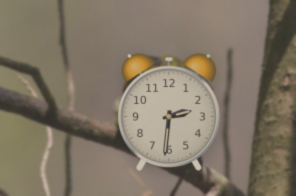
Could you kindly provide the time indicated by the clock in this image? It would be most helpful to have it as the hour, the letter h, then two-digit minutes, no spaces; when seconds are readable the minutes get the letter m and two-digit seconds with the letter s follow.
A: 2h31
